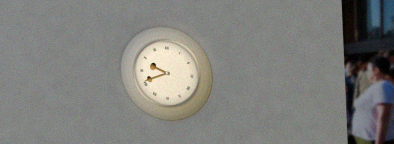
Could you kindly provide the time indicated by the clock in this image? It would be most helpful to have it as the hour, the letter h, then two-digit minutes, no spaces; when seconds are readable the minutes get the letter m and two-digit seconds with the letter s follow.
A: 9h41
